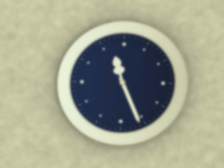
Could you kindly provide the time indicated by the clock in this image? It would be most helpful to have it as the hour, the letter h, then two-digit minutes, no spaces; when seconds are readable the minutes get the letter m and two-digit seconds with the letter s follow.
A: 11h26
